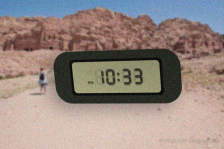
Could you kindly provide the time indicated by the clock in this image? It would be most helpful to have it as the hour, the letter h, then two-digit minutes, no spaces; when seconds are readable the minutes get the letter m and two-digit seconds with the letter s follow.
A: 10h33
